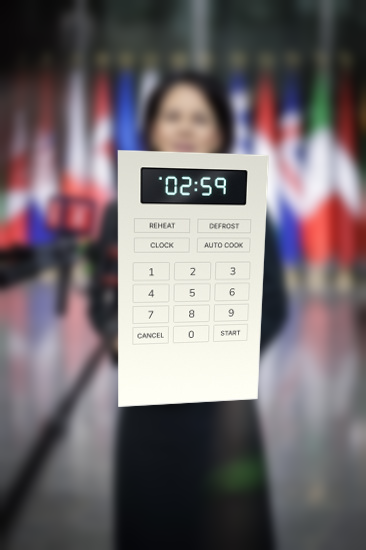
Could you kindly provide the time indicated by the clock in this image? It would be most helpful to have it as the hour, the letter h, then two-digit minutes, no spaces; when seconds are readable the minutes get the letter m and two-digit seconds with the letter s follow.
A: 2h59
